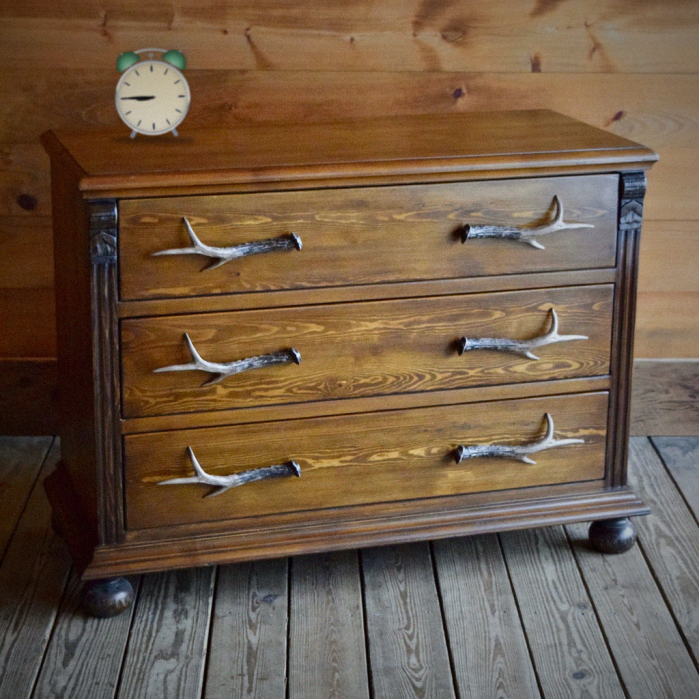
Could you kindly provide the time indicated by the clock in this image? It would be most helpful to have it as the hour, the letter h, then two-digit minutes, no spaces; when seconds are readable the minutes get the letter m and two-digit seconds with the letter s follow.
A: 8h45
